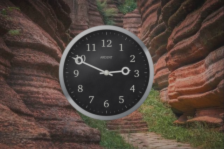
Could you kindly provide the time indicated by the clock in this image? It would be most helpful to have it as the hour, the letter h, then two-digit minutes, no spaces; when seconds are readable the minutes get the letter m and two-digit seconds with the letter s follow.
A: 2h49
